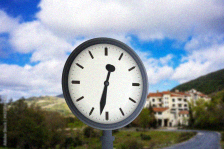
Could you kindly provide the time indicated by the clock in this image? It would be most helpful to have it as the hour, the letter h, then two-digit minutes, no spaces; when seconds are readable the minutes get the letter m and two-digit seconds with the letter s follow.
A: 12h32
